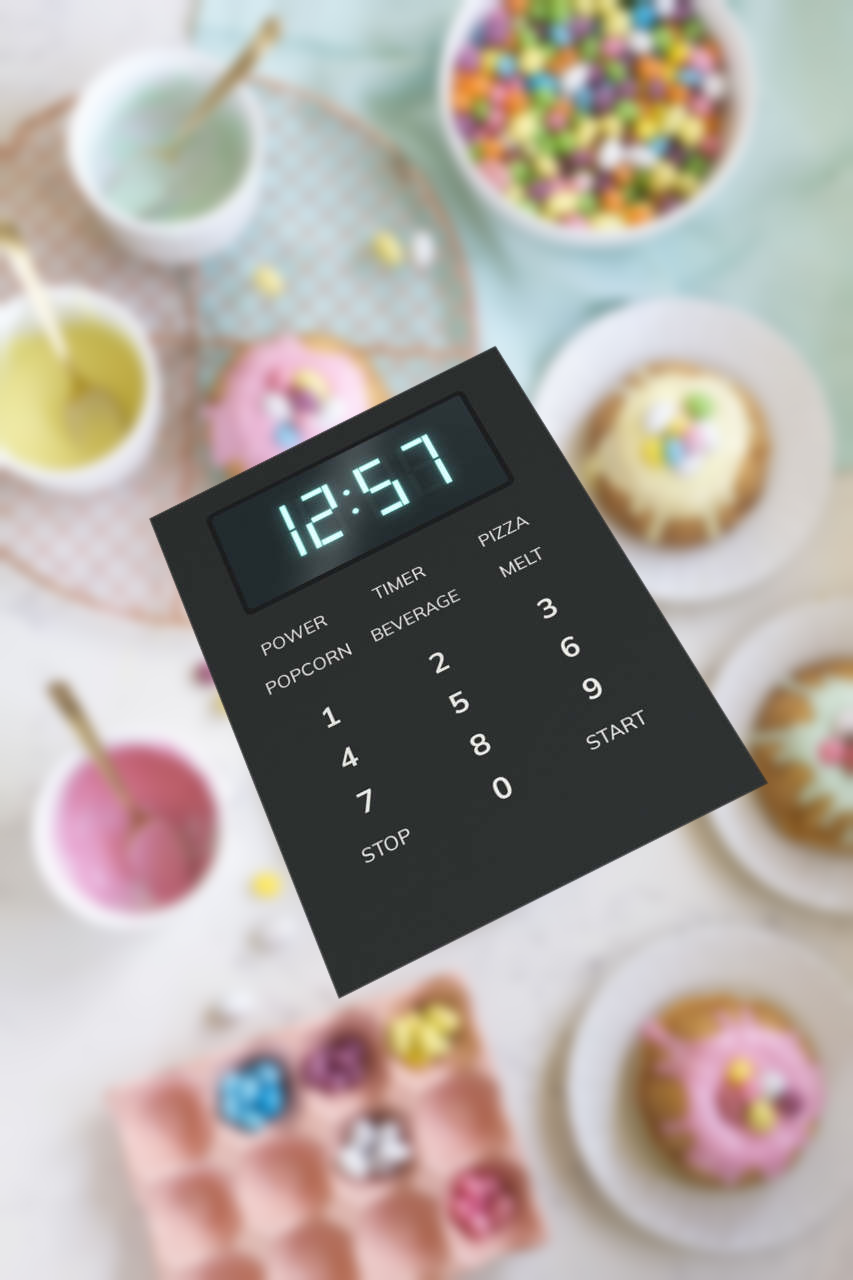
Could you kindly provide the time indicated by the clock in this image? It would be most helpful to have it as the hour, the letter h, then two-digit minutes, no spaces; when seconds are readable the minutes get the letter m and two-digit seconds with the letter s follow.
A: 12h57
